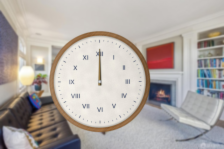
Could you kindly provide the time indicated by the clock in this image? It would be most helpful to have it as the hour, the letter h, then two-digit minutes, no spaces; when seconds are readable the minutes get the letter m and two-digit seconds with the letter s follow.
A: 12h00
